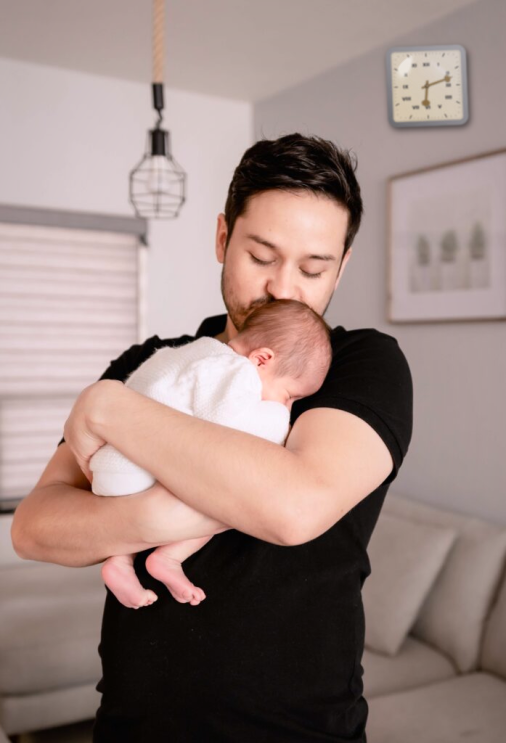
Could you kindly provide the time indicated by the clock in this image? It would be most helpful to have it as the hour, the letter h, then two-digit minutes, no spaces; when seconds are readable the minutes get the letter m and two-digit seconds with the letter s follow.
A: 6h12
